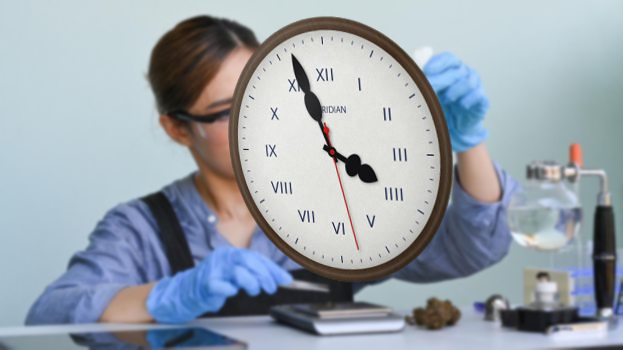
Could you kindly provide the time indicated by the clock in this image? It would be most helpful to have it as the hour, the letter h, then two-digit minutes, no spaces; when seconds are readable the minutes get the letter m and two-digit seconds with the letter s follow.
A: 3h56m28s
